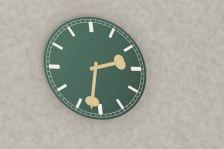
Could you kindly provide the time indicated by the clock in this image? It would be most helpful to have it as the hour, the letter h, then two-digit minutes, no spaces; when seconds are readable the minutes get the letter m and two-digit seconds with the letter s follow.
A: 2h32
